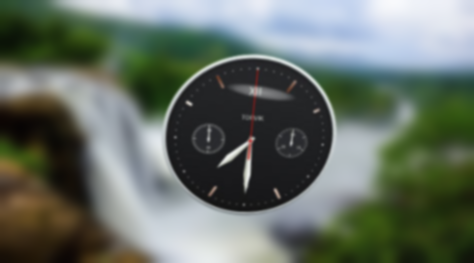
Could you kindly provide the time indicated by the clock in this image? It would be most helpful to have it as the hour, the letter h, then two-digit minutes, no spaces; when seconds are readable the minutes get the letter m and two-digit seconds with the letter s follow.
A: 7h30
